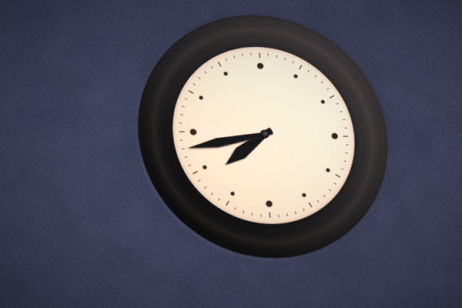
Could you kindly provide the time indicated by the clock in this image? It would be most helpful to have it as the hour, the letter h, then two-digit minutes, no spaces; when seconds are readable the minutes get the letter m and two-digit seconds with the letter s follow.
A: 7h43
